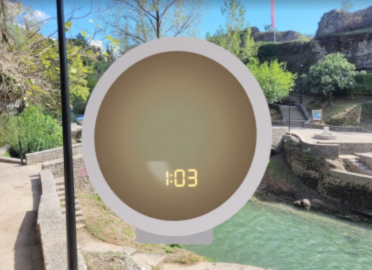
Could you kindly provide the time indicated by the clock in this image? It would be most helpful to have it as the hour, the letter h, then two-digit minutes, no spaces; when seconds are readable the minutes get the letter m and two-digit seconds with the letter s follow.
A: 1h03
